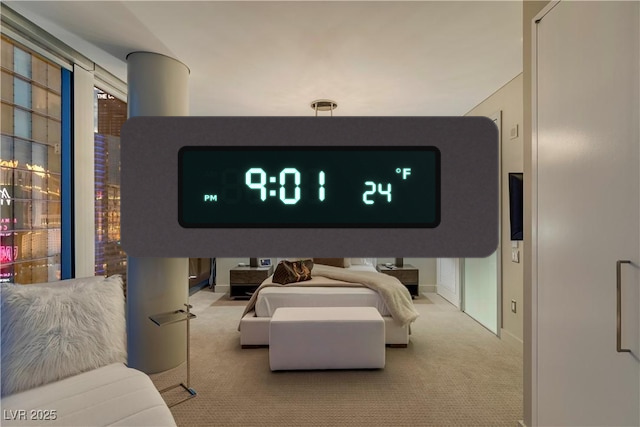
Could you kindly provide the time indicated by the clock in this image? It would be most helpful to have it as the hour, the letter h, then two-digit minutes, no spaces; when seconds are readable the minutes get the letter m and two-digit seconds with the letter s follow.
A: 9h01
